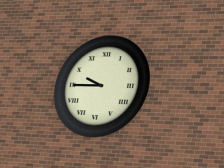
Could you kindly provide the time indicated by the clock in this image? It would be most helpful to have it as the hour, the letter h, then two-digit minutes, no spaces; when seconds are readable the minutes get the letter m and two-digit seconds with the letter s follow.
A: 9h45
